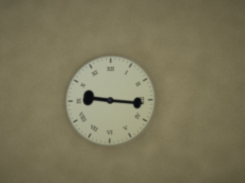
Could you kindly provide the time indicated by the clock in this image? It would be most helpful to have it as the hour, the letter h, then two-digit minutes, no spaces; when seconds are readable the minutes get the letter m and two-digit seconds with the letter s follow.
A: 9h16
